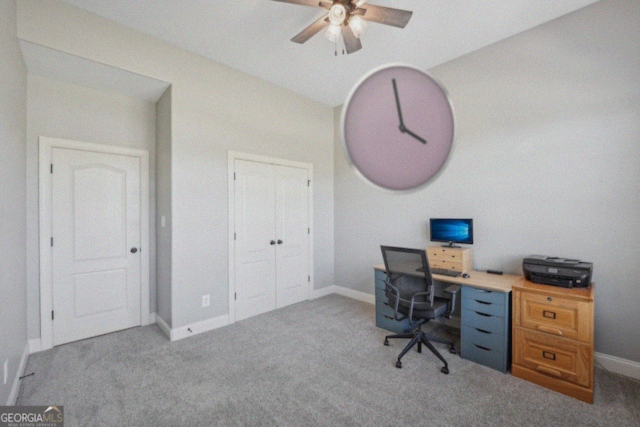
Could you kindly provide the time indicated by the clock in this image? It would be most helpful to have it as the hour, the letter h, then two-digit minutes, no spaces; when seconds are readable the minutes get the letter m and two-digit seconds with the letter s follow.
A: 3h58
